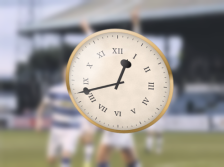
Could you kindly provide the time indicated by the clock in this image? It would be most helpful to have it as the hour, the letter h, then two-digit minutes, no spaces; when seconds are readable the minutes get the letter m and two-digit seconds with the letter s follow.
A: 12h42
